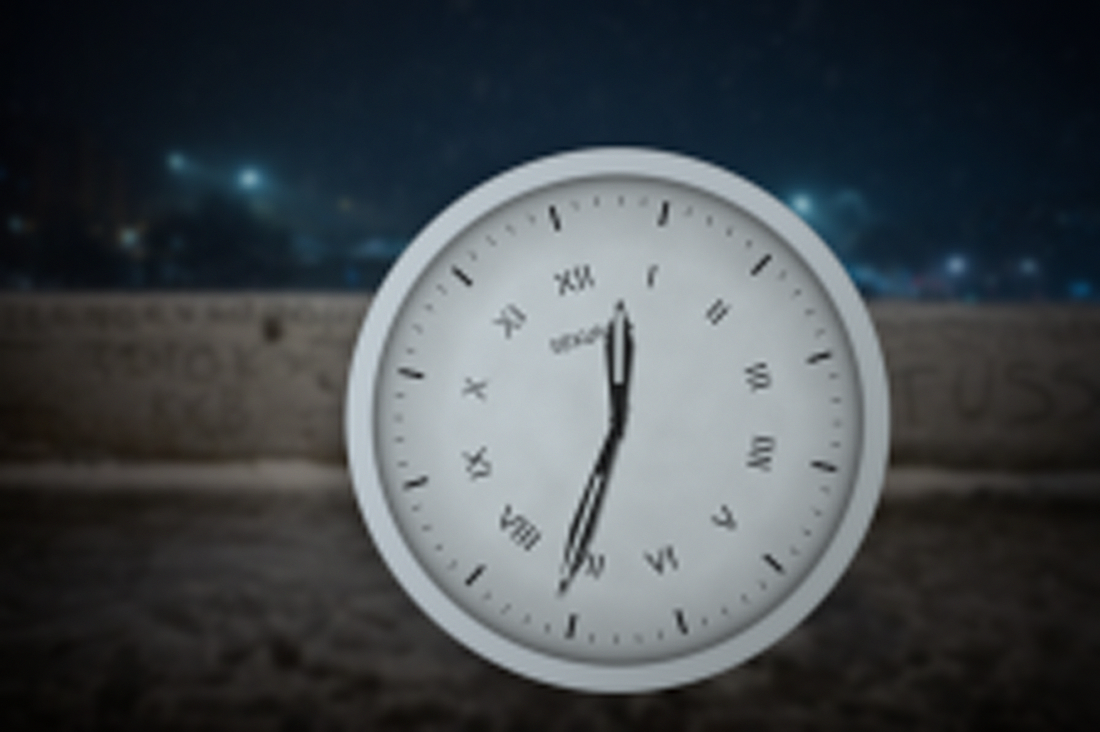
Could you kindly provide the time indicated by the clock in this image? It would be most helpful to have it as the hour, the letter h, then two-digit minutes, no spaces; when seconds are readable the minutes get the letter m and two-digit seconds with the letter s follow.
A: 12h36
